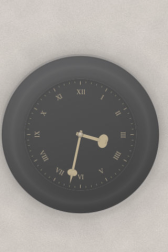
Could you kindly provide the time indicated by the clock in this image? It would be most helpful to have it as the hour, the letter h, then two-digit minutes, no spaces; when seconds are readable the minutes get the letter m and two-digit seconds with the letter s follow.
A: 3h32
